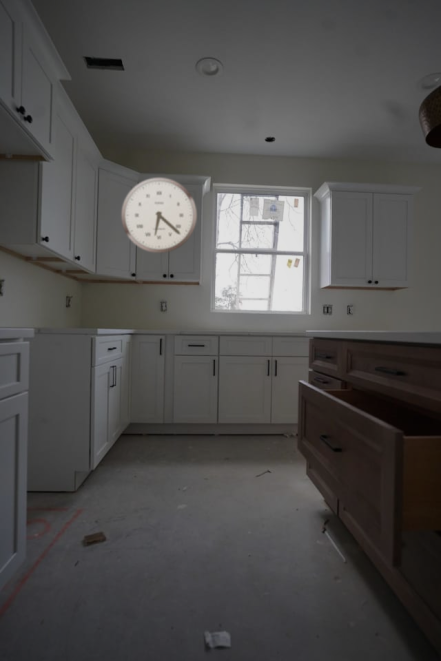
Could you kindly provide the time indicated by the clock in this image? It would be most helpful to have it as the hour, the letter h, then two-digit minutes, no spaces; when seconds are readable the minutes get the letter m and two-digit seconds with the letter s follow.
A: 6h22
